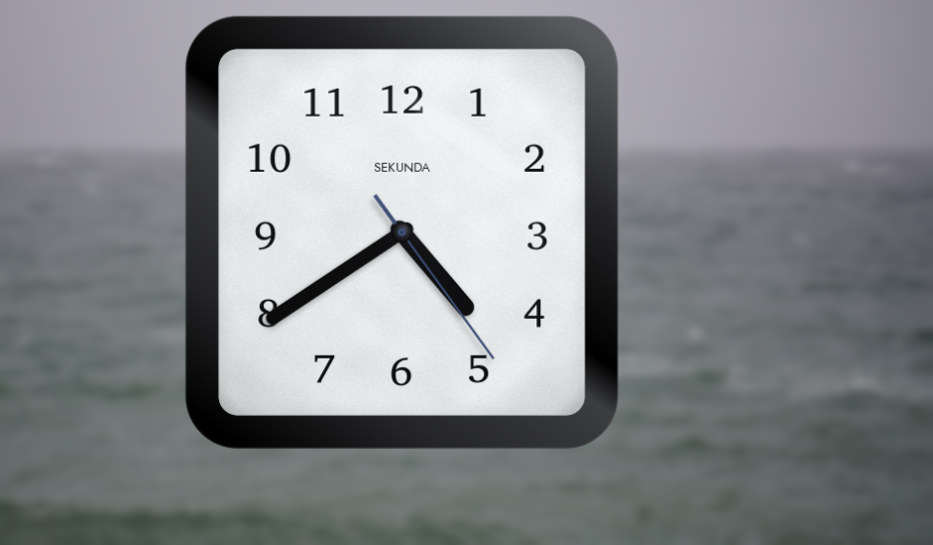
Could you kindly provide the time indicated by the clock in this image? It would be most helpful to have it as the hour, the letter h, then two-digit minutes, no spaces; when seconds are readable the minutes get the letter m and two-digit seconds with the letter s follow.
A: 4h39m24s
